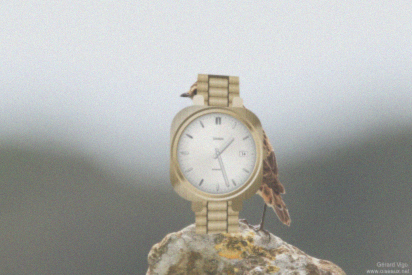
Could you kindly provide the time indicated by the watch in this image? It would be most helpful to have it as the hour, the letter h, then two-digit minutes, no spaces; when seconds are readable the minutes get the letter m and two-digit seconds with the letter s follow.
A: 1h27
